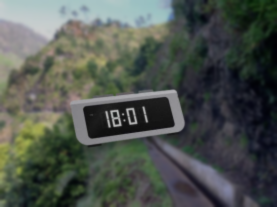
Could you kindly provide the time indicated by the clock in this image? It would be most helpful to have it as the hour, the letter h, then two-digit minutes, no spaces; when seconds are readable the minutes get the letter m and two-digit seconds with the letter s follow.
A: 18h01
